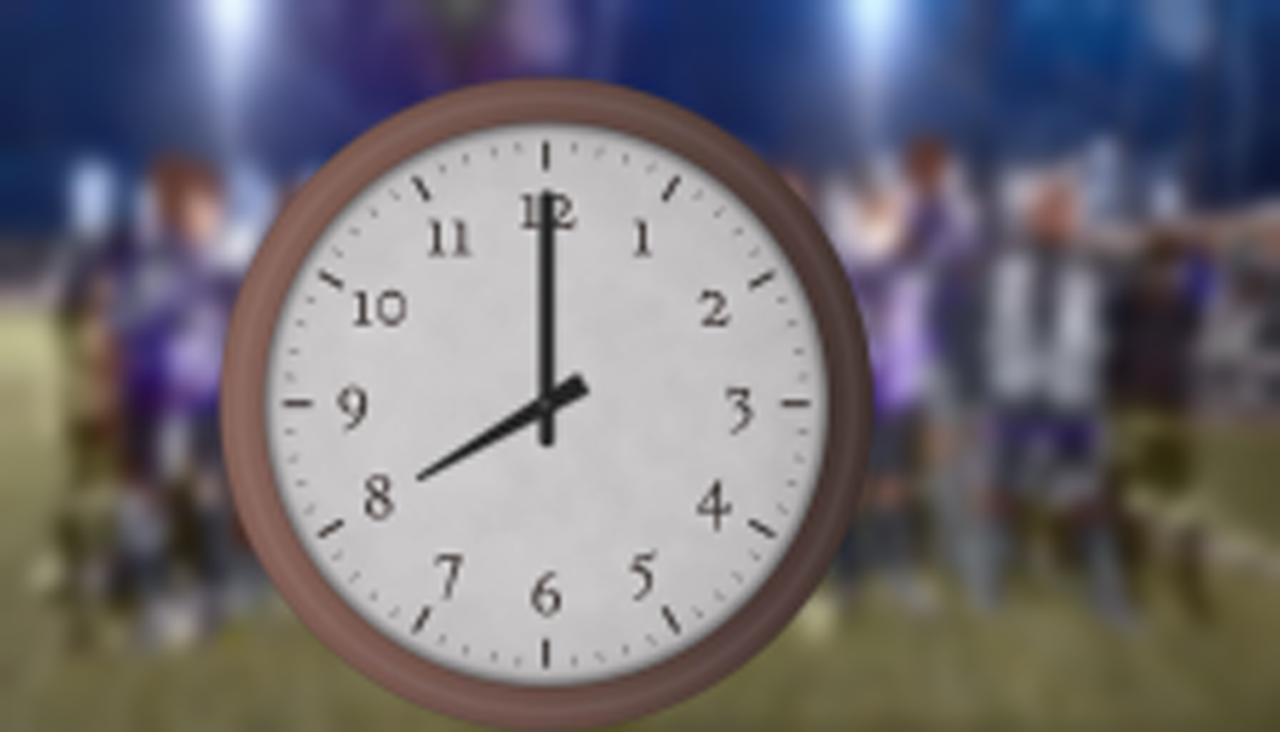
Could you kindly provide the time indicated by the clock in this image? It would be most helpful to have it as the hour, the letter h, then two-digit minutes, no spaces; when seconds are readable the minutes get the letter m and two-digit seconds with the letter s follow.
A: 8h00
